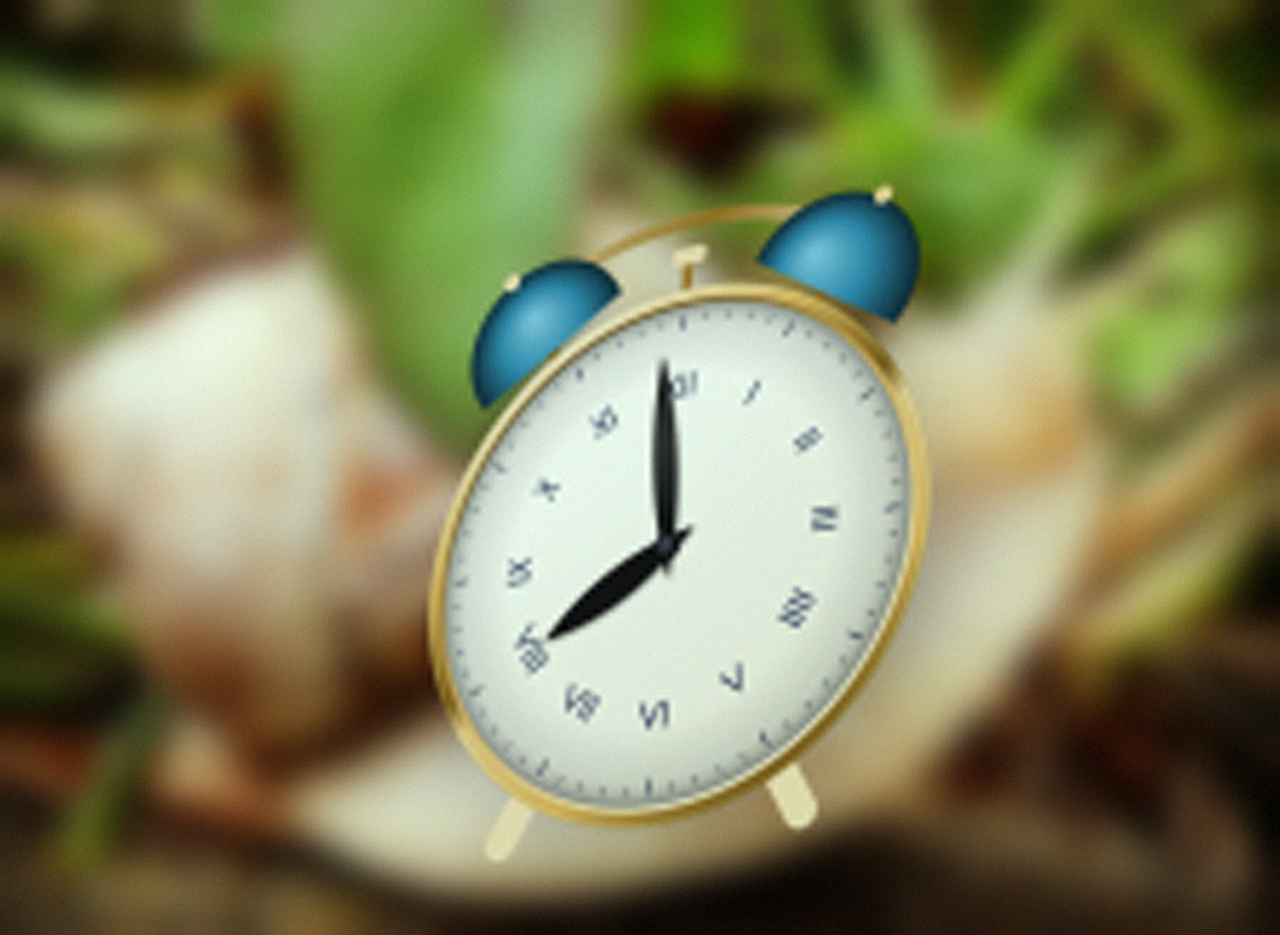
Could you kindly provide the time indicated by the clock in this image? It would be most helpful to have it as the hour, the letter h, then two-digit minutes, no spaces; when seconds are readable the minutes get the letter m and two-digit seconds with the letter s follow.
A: 7h59
